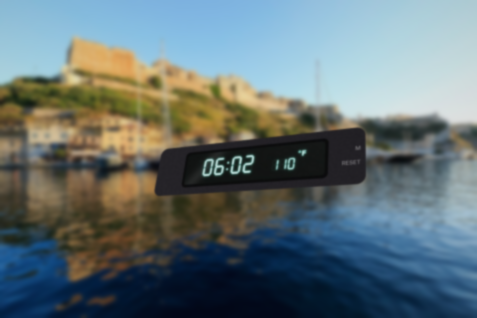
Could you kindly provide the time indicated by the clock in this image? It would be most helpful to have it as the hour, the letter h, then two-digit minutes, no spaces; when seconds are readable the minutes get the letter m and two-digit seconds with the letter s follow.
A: 6h02
